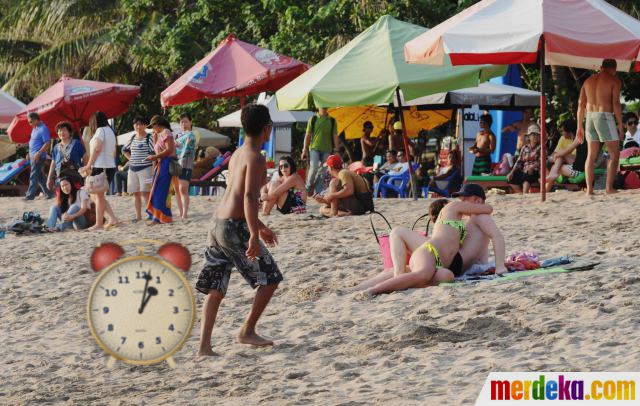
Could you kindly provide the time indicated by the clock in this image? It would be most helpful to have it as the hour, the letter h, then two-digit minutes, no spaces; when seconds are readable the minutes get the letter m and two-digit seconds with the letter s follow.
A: 1h02
